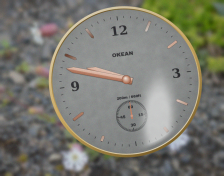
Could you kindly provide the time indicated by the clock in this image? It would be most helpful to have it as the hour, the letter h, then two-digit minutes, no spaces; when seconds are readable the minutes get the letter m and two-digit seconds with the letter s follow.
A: 9h48
